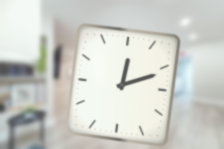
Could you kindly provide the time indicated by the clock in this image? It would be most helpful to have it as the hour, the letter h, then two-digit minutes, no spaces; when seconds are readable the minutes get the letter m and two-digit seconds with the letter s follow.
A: 12h11
